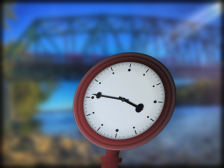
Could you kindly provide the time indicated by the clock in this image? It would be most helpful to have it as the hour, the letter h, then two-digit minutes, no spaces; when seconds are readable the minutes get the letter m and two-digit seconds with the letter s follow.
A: 3h46
